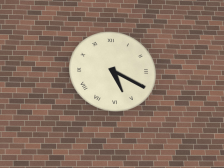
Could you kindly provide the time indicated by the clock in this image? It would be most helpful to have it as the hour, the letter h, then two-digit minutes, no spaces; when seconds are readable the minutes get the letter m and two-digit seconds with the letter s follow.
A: 5h20
